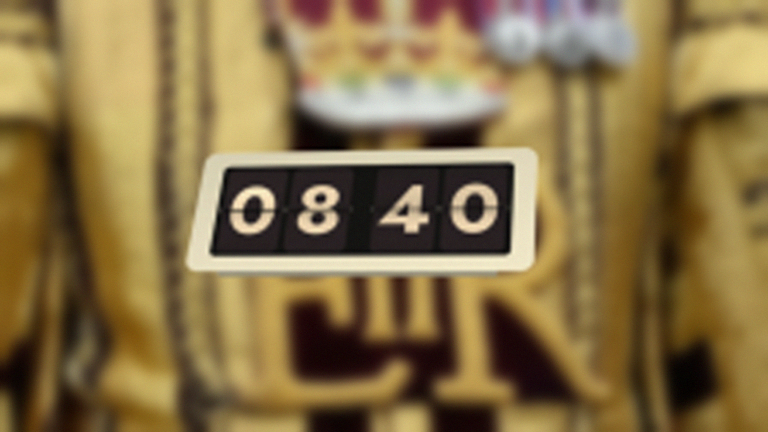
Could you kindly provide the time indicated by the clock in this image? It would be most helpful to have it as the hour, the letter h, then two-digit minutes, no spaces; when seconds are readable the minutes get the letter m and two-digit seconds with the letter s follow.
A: 8h40
